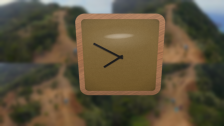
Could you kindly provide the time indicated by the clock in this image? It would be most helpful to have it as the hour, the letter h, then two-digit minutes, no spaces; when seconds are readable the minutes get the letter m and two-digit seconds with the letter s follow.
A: 7h50
